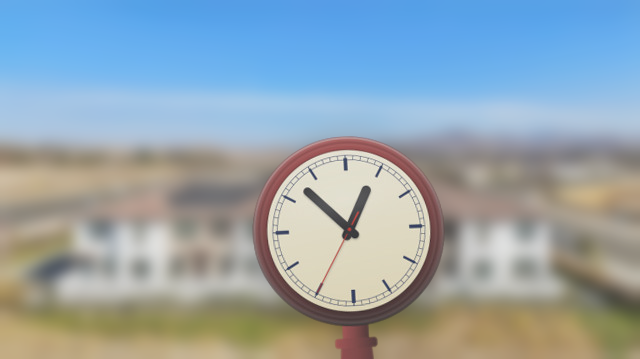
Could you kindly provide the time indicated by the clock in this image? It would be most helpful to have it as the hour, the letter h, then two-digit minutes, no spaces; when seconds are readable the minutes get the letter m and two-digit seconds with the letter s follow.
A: 12h52m35s
